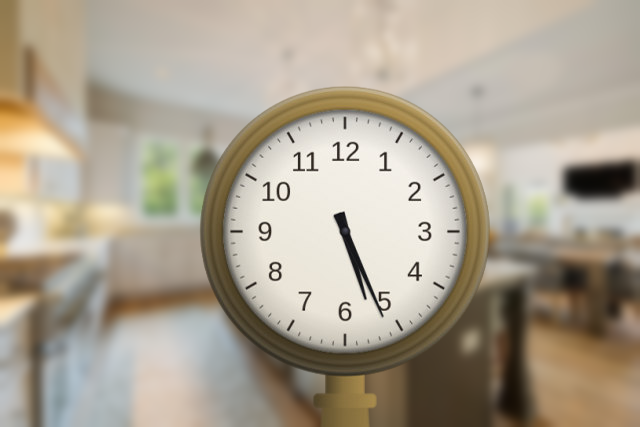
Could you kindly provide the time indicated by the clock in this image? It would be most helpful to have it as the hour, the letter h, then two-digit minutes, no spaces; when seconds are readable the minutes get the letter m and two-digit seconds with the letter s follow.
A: 5h26
